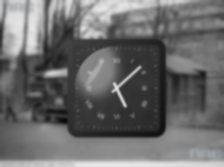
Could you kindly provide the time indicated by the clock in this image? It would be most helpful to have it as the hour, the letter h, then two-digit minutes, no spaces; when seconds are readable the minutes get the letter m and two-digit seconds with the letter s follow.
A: 5h08
